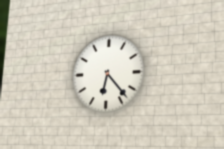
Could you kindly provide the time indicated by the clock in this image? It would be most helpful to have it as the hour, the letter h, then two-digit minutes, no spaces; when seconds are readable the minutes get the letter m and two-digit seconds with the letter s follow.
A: 6h23
